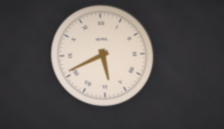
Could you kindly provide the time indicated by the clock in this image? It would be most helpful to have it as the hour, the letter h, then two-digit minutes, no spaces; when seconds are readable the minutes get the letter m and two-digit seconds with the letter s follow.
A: 5h41
